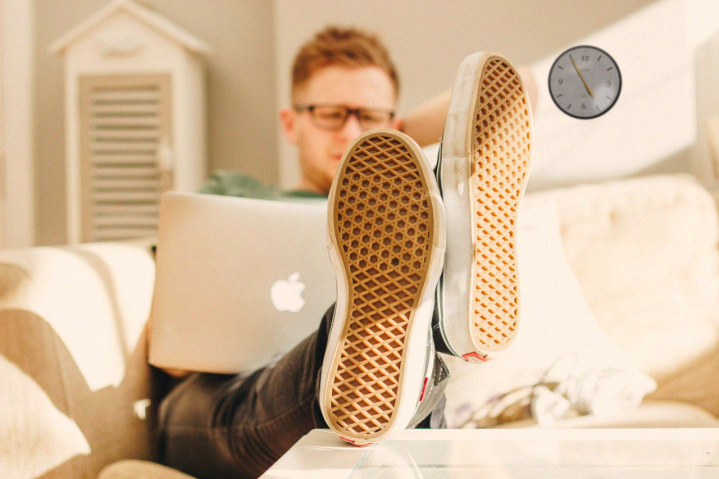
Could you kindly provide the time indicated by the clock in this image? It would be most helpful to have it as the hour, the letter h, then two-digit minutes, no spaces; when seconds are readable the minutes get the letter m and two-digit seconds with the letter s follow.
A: 4h55
